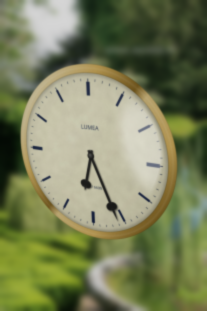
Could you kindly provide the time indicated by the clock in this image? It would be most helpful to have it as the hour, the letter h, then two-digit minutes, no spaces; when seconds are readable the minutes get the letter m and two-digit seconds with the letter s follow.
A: 6h26
